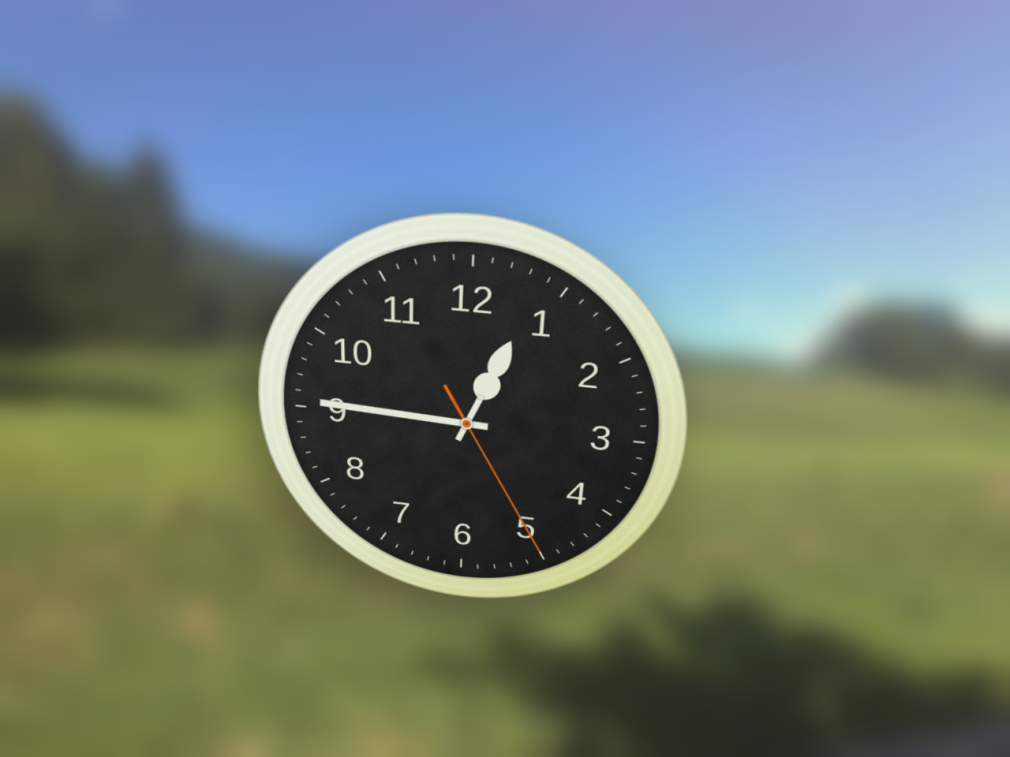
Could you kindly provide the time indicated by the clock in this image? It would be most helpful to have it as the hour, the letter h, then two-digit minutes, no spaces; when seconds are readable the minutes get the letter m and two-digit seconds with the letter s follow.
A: 12h45m25s
